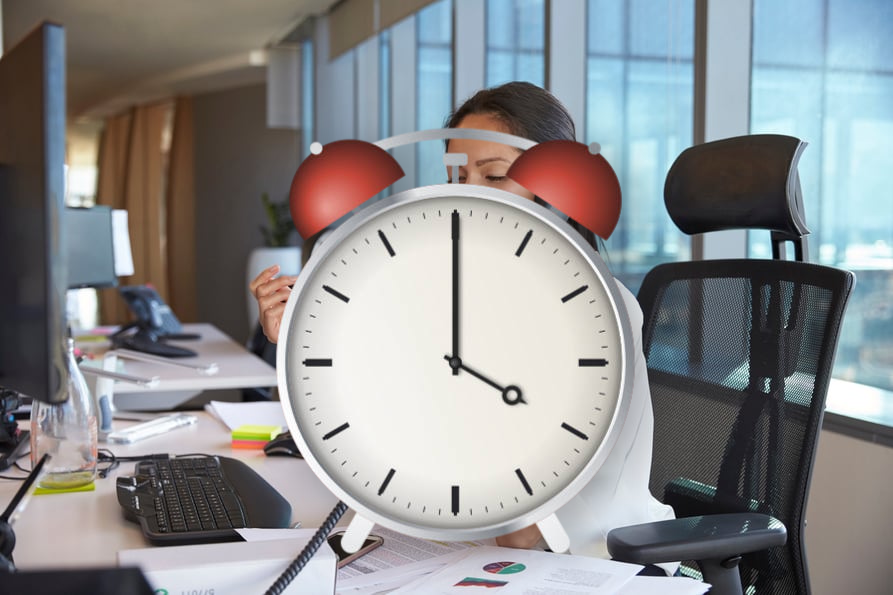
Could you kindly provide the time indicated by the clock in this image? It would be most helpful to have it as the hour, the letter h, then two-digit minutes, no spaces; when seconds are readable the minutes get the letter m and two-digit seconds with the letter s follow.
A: 4h00
